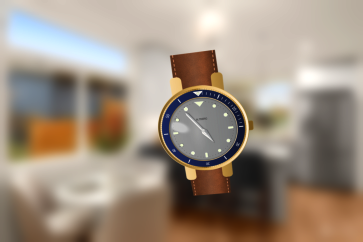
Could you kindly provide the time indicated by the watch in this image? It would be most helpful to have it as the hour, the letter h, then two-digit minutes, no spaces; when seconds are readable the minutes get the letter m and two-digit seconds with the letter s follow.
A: 4h54
